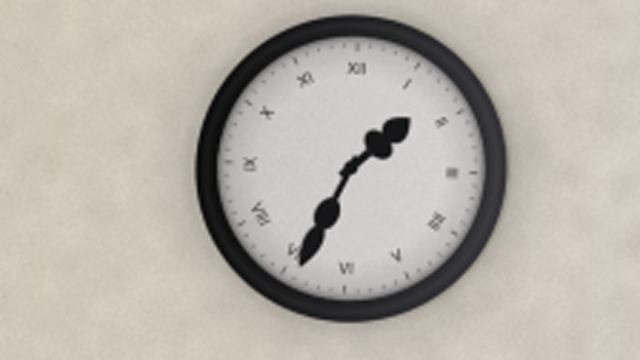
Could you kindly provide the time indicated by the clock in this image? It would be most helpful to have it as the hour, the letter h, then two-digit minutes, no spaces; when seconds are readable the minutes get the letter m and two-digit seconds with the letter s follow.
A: 1h34
